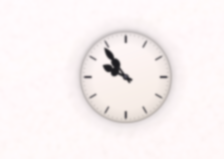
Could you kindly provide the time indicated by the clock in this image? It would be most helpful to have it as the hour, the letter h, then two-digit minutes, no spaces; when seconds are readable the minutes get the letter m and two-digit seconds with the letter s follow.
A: 9h54
